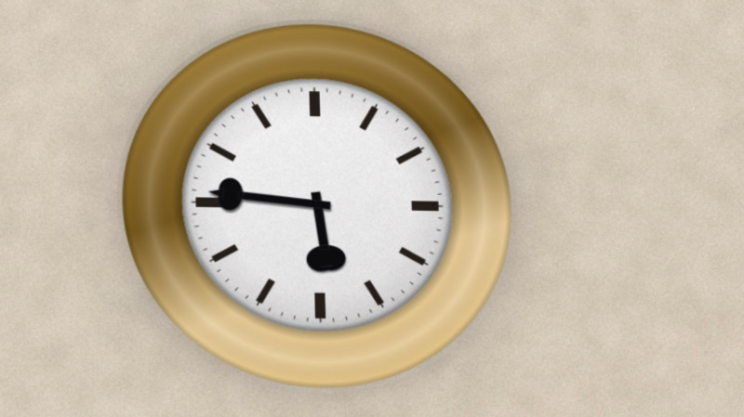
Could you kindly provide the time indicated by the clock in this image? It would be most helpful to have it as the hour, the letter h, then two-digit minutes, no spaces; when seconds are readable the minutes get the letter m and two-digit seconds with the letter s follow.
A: 5h46
